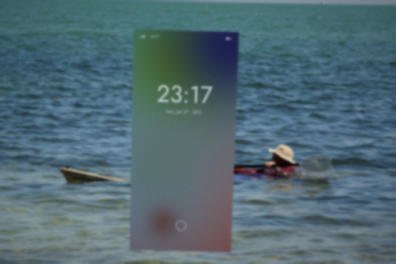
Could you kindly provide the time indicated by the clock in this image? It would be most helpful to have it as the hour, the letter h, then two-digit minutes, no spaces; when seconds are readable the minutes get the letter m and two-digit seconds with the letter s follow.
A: 23h17
